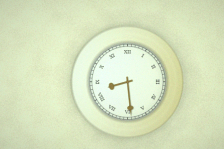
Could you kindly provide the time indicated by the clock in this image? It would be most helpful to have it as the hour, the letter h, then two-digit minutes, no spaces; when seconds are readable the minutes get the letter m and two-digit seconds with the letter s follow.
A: 8h29
